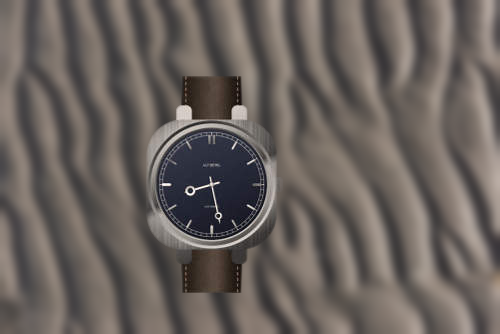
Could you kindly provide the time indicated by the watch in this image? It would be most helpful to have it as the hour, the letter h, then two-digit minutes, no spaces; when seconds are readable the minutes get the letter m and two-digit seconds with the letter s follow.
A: 8h28
